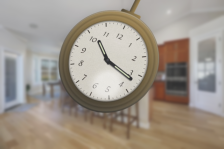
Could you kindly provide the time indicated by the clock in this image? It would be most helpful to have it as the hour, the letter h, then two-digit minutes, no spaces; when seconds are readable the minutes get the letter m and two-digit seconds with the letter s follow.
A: 10h17
